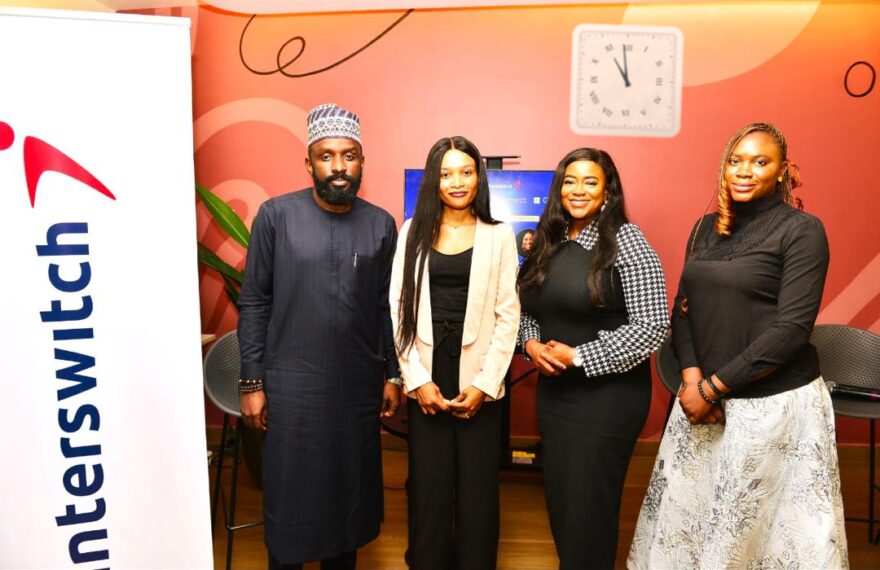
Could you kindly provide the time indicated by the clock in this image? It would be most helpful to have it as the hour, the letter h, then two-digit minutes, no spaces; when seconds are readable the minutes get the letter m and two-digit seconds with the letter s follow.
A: 10h59
